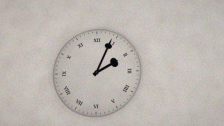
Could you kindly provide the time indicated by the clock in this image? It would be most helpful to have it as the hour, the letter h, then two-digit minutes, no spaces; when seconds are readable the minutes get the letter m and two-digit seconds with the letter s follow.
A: 2h04
